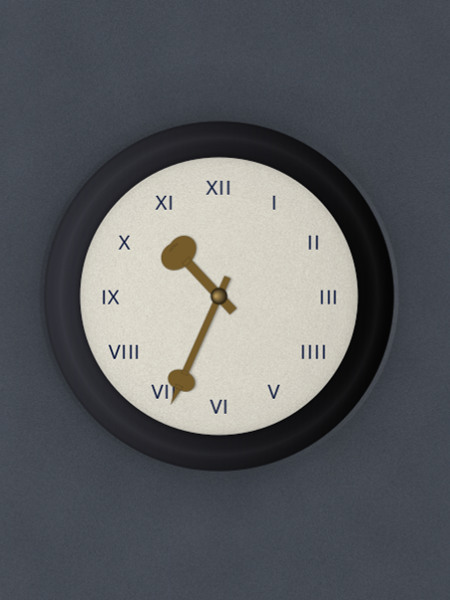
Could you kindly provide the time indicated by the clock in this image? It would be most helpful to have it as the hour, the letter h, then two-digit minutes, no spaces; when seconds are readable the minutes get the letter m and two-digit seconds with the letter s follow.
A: 10h34
